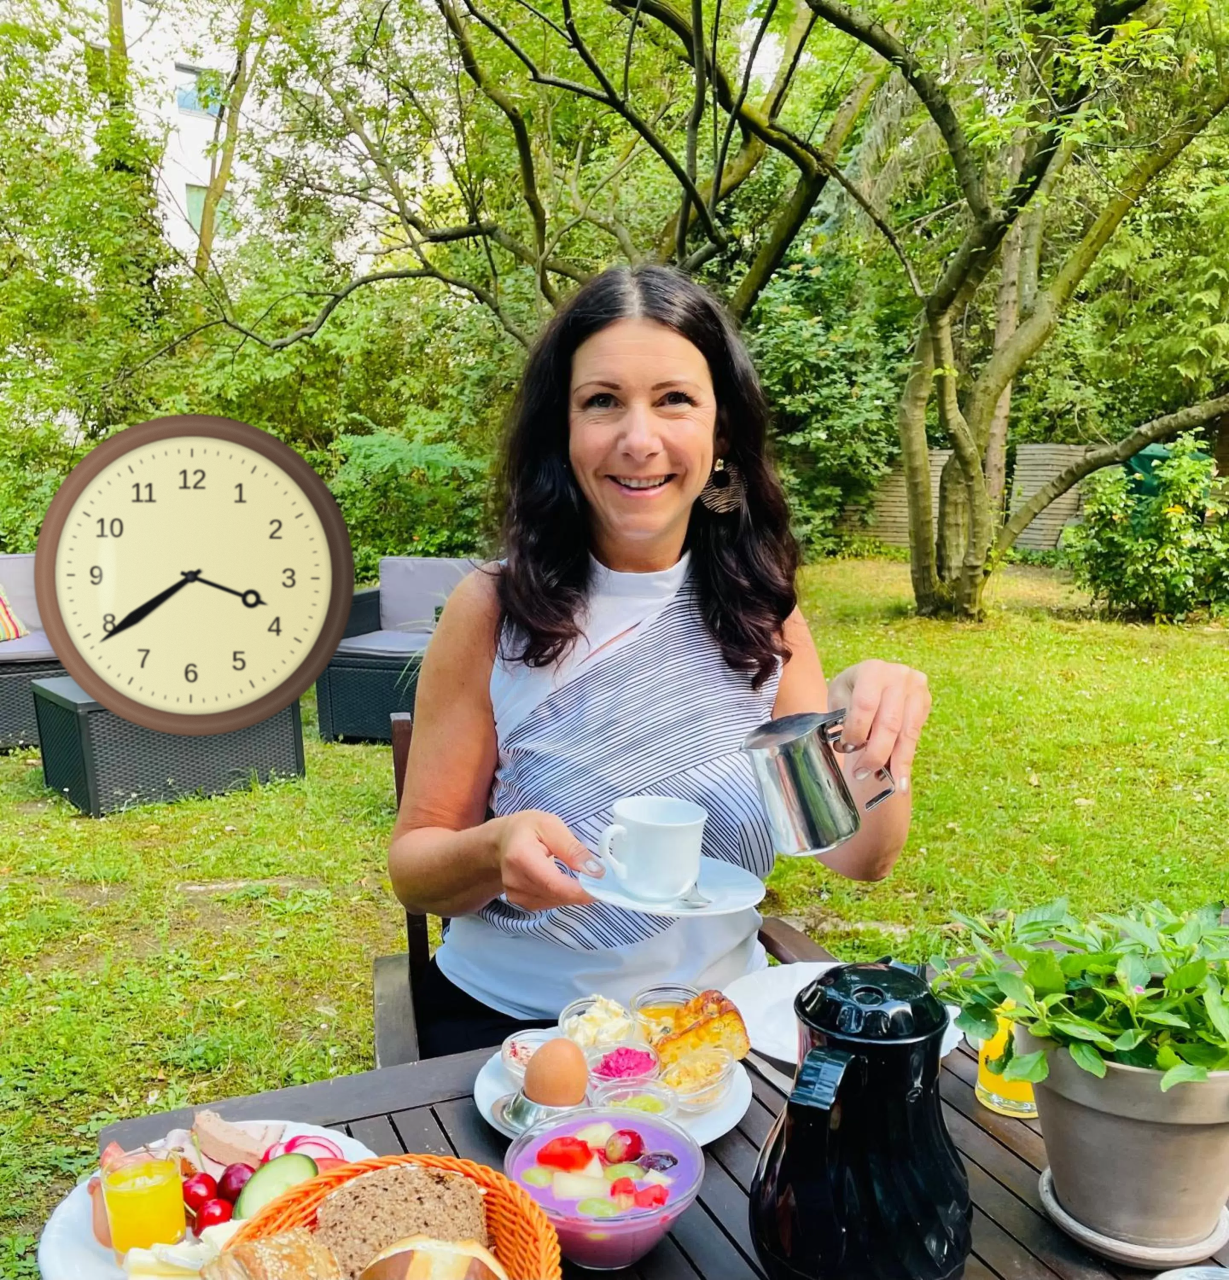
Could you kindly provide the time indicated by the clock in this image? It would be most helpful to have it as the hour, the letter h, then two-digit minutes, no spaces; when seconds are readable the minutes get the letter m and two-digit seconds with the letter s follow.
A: 3h39
